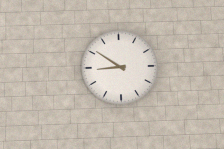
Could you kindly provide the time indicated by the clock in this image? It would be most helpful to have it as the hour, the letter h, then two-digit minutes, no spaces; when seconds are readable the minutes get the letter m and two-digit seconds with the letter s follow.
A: 8h51
